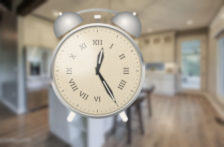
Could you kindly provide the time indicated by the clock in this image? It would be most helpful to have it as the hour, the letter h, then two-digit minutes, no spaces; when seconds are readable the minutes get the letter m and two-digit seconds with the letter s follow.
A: 12h25
